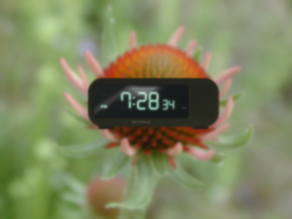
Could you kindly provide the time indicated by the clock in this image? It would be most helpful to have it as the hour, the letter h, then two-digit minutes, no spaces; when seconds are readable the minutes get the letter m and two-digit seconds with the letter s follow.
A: 7h28
